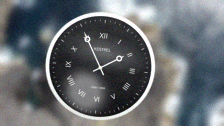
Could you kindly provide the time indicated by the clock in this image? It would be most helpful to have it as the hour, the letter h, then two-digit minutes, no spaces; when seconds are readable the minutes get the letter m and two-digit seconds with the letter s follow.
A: 1h55
